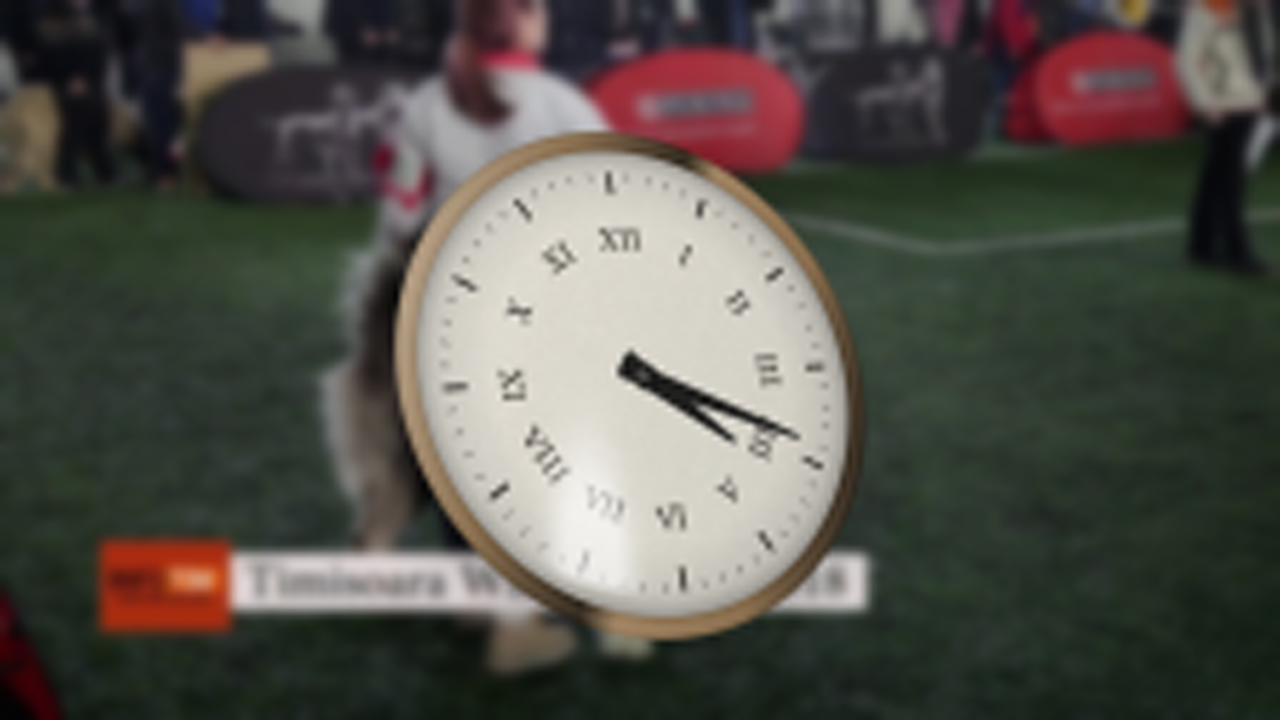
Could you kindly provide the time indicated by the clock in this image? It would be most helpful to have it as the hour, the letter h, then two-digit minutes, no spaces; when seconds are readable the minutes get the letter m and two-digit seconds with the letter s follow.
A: 4h19
